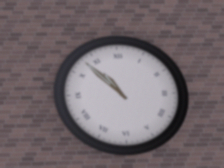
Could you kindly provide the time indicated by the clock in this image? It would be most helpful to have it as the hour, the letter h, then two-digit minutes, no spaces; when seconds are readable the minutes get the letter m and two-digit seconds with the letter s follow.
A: 10h53
